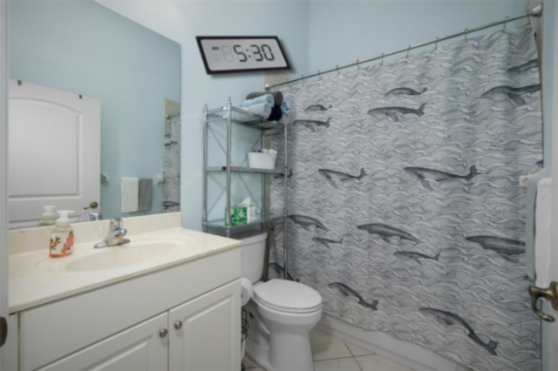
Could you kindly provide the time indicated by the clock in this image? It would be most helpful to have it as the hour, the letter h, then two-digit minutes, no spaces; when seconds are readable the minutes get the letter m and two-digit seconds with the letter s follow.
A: 5h30
